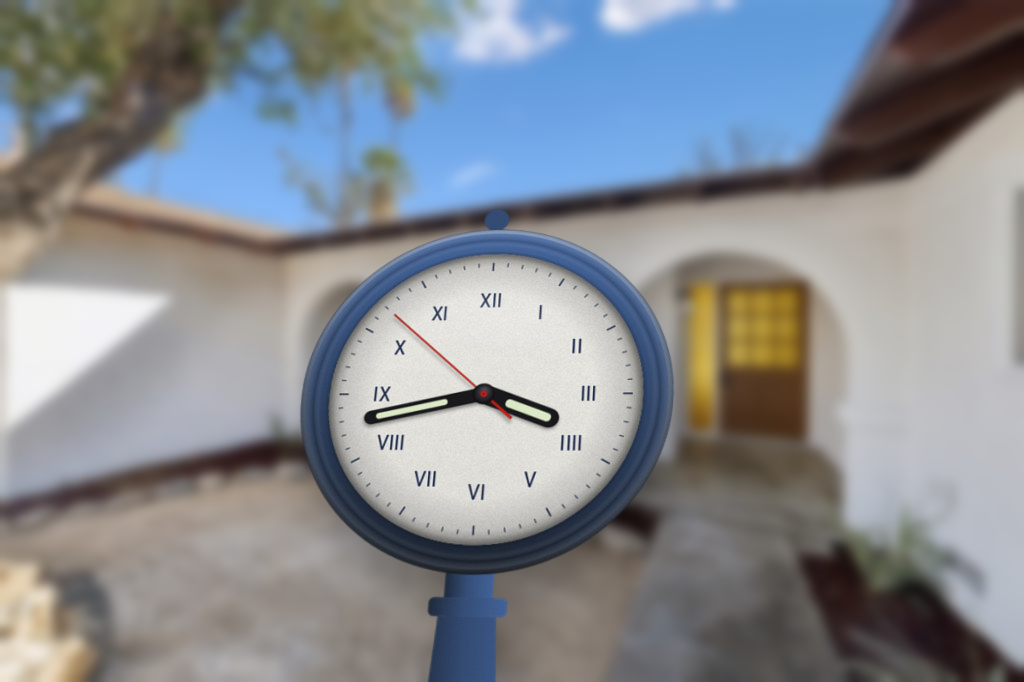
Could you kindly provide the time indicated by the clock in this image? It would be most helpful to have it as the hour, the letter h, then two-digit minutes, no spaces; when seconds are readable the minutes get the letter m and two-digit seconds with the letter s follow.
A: 3h42m52s
